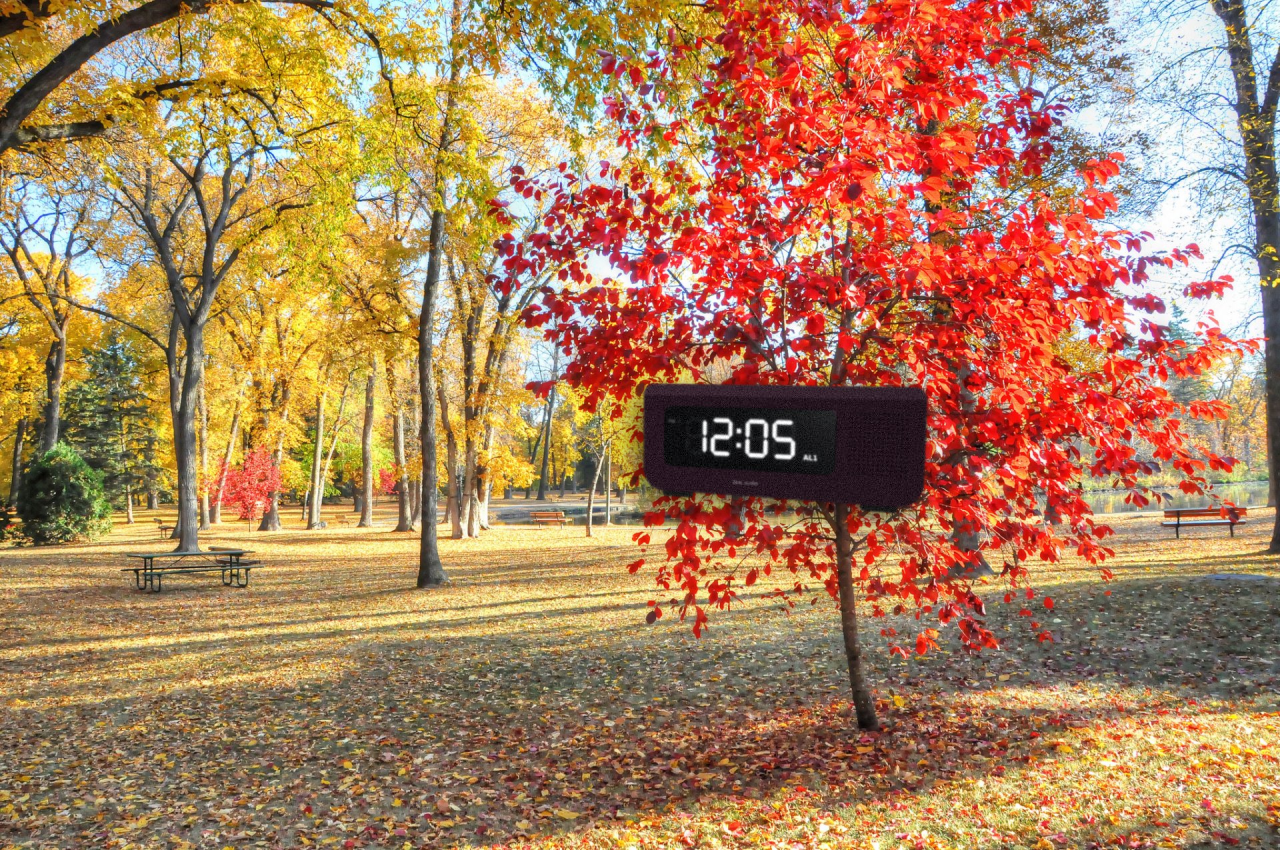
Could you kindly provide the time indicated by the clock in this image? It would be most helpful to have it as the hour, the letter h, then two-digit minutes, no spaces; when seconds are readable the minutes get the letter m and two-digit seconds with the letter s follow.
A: 12h05
